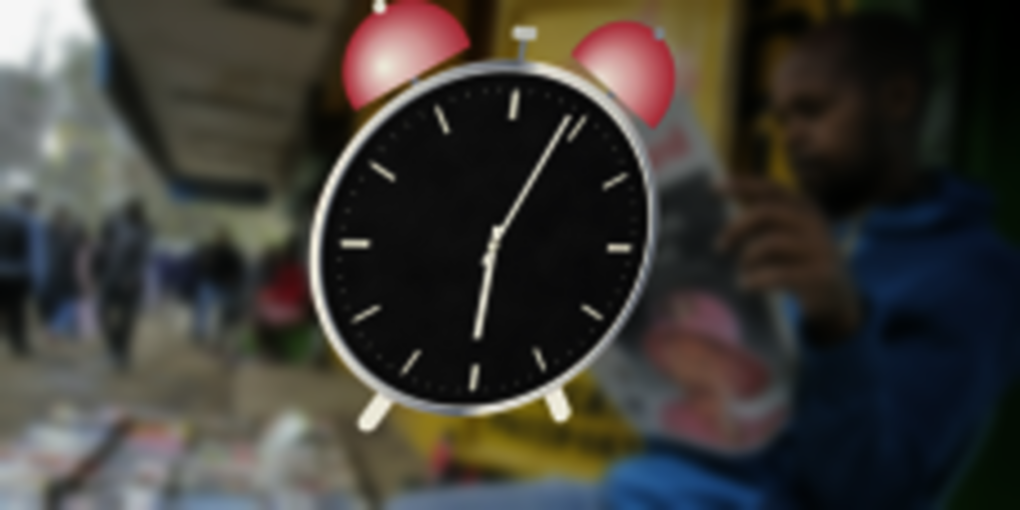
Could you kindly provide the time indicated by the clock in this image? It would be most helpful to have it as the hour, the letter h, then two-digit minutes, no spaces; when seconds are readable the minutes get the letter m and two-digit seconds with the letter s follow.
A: 6h04
